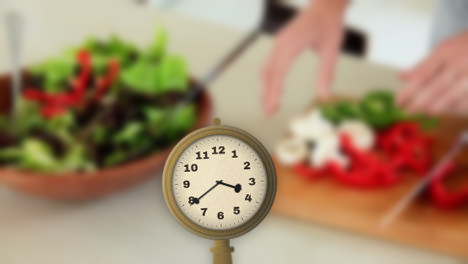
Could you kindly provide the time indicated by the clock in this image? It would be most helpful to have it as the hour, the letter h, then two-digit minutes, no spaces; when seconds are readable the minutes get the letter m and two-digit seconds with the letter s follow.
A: 3h39
